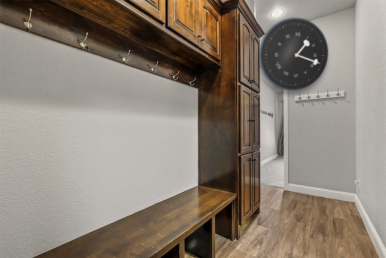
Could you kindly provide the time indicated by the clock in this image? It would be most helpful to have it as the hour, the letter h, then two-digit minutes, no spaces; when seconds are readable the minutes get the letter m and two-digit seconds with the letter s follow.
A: 1h18
